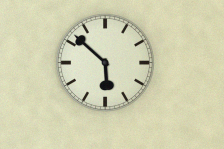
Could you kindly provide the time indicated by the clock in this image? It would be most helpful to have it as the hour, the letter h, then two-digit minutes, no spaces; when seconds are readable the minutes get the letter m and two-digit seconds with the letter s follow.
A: 5h52
